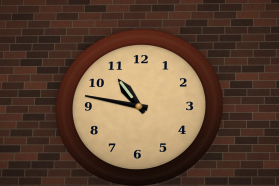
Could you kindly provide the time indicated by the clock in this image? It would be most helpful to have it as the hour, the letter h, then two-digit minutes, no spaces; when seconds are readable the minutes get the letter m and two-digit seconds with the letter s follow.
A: 10h47
